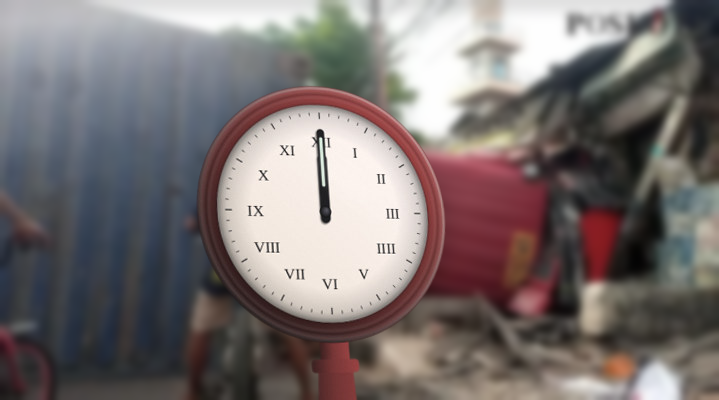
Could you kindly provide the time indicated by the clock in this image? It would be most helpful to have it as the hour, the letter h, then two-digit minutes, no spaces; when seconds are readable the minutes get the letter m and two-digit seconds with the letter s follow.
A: 12h00
